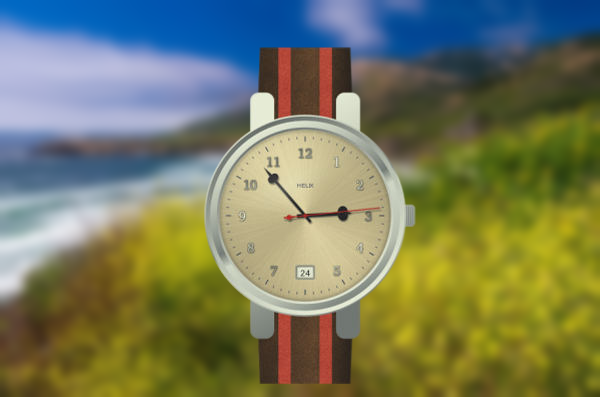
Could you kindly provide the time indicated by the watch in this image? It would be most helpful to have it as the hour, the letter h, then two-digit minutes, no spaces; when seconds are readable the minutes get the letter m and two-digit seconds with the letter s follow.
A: 2h53m14s
